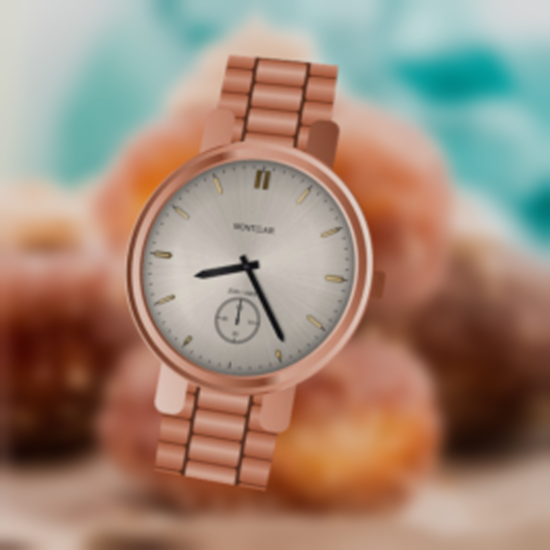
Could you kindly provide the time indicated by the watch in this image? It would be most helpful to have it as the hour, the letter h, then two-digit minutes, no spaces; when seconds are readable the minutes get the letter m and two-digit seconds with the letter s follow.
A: 8h24
